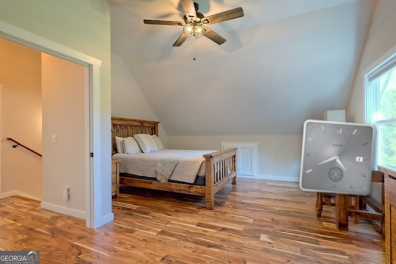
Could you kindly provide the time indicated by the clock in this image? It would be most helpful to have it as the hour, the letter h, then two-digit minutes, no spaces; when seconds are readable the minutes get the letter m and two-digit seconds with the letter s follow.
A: 4h41
